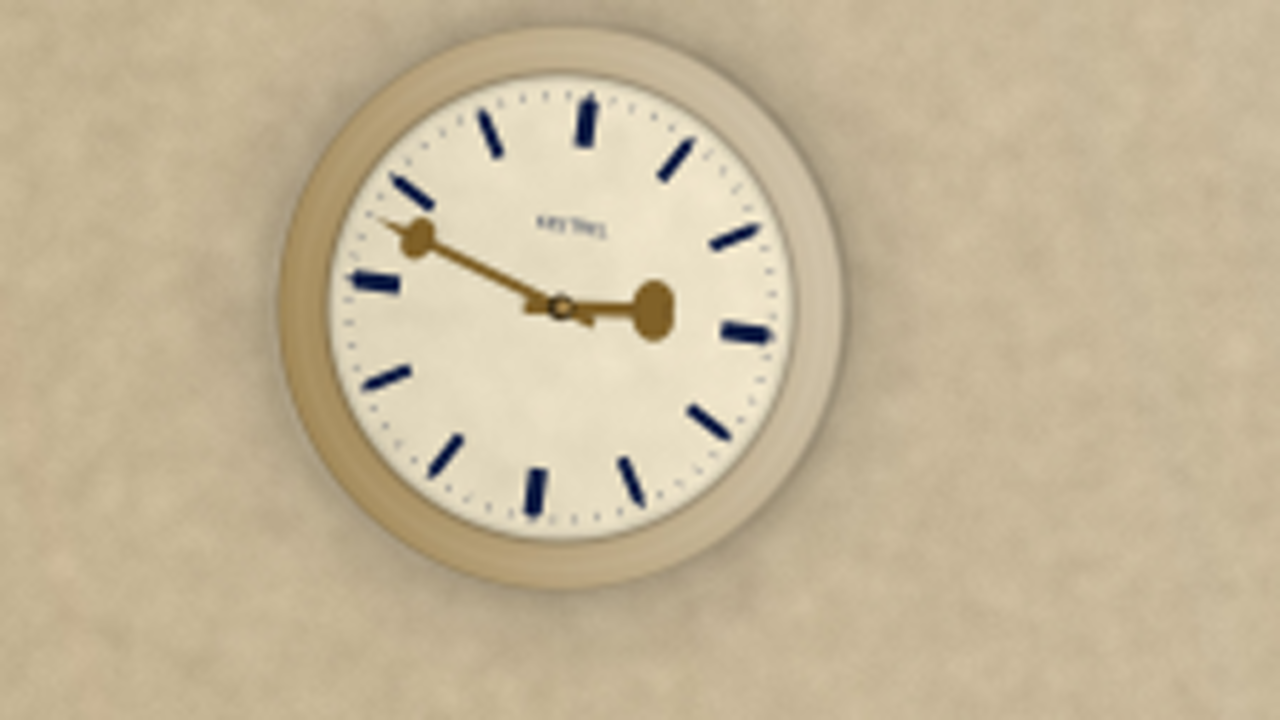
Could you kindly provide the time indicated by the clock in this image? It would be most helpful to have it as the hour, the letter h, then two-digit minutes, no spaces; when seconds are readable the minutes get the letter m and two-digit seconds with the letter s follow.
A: 2h48
